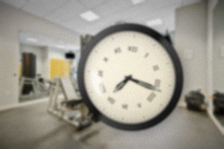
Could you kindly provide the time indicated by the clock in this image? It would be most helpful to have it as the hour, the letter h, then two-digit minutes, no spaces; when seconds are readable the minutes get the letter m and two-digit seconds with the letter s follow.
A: 7h17
